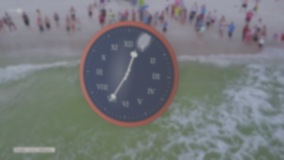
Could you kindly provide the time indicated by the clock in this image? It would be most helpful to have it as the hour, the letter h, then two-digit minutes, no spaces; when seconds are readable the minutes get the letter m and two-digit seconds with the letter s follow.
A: 12h35
